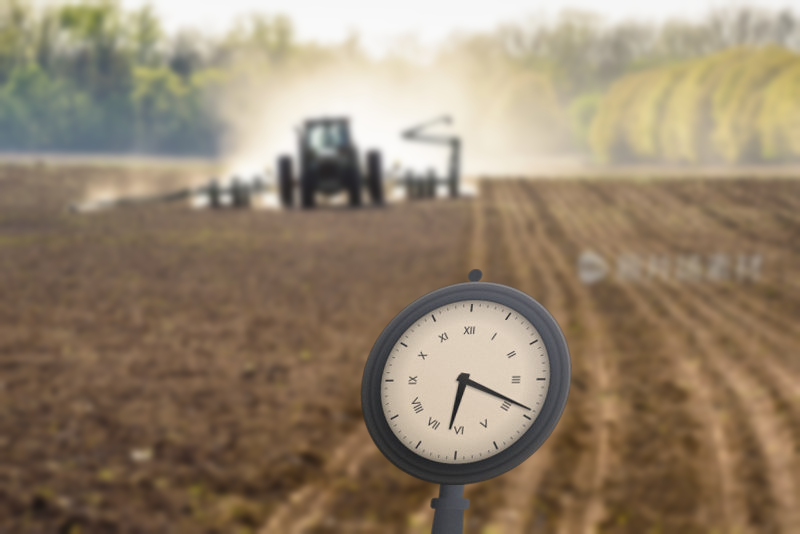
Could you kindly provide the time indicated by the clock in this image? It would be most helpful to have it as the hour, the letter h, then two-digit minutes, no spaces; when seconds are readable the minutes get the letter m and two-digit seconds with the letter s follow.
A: 6h19
